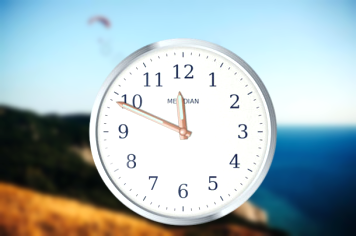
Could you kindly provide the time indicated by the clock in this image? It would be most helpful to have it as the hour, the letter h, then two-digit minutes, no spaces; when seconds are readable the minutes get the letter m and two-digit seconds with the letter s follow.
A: 11h49
